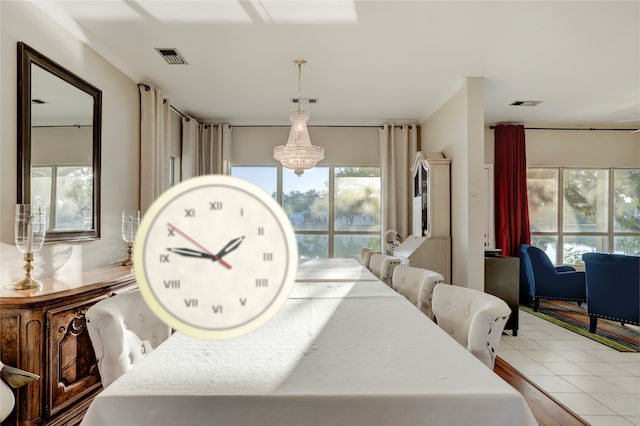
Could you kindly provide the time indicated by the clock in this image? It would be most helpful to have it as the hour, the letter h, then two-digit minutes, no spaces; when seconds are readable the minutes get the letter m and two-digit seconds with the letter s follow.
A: 1h46m51s
